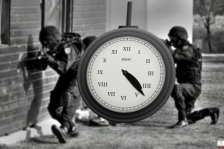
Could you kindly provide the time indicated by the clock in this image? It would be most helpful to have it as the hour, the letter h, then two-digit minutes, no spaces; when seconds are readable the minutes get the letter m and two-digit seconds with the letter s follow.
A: 4h23
